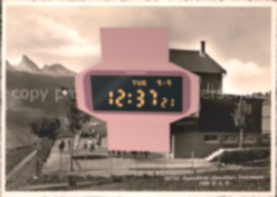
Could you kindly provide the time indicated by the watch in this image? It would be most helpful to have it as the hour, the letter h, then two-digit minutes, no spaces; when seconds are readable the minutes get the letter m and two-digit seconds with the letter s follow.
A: 12h37
